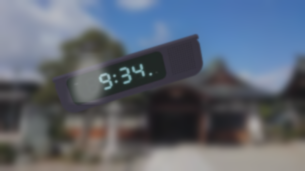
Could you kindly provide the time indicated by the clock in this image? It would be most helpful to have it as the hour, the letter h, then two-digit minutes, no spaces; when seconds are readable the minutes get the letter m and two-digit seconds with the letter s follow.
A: 9h34
